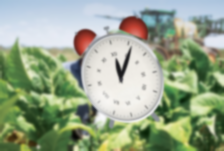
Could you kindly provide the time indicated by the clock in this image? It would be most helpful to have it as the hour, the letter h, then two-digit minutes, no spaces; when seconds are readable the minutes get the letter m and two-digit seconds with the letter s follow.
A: 12h06
